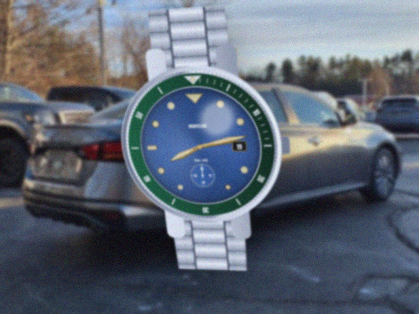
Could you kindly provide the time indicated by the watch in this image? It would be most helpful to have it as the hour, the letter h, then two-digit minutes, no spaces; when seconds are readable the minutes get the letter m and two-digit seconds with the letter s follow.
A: 8h13
